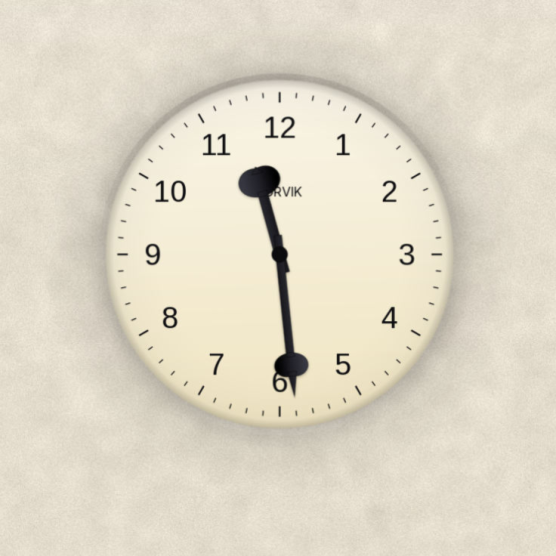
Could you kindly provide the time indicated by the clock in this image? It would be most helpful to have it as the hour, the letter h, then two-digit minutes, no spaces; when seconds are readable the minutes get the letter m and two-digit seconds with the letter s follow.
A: 11h29
